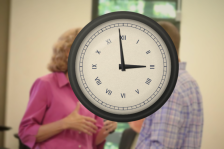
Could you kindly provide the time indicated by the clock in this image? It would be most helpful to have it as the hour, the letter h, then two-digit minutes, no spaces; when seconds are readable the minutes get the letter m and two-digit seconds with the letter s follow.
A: 2h59
